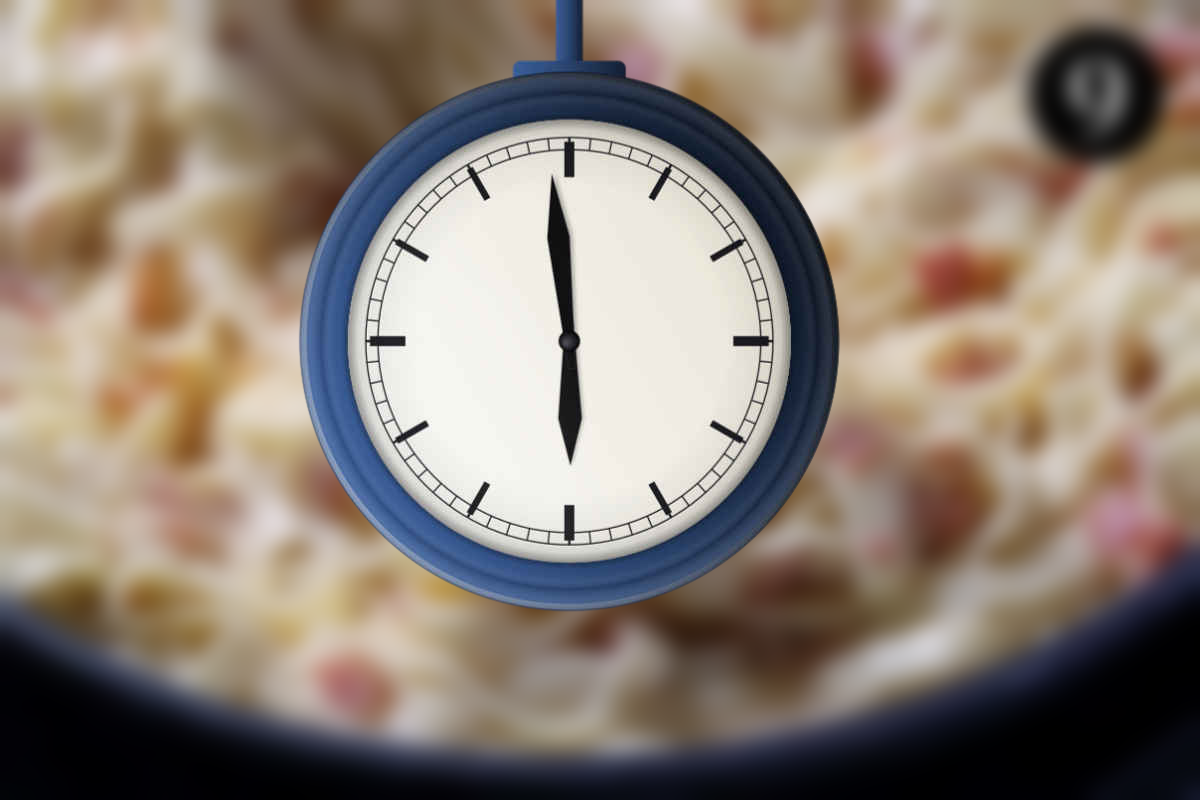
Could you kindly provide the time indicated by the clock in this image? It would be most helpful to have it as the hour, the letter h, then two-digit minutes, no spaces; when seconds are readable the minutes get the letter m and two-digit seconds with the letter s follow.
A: 5h59
